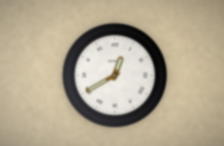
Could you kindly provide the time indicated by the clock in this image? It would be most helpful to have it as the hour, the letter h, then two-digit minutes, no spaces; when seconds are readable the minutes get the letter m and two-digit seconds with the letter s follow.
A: 12h40
